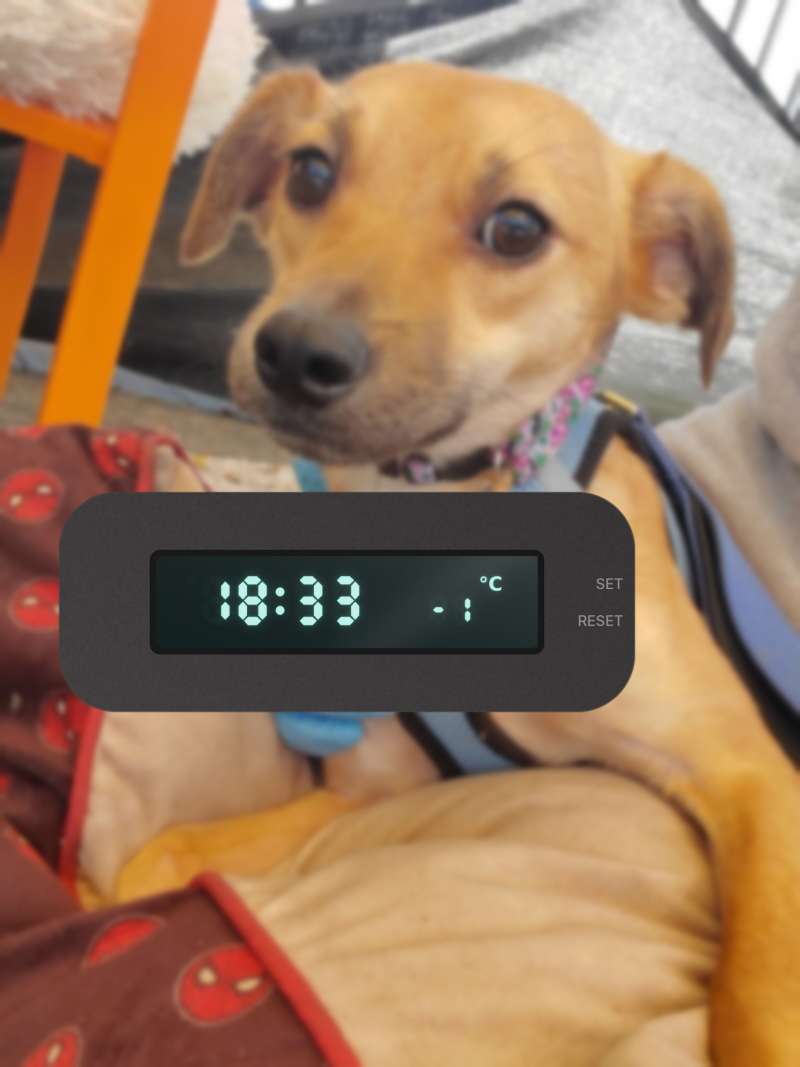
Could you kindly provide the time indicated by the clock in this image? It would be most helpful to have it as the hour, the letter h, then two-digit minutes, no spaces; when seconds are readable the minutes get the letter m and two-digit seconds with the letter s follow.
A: 18h33
